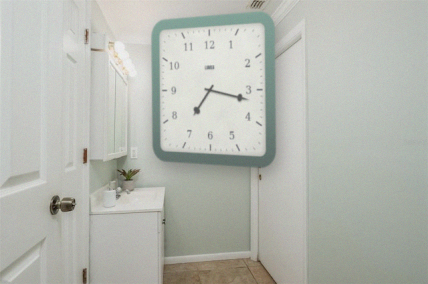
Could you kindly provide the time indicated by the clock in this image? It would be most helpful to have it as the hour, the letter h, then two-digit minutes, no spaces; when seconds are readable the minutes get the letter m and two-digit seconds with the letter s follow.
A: 7h17
